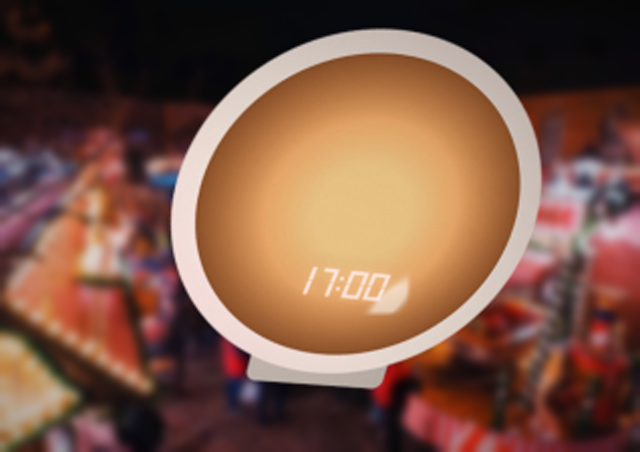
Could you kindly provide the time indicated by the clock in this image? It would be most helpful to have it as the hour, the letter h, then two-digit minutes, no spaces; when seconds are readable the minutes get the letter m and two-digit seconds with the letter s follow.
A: 17h00
